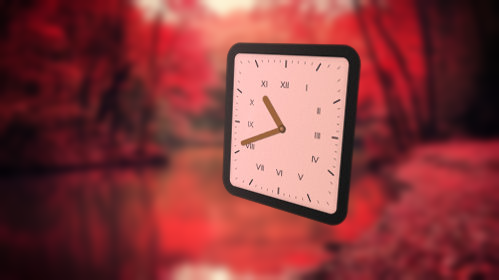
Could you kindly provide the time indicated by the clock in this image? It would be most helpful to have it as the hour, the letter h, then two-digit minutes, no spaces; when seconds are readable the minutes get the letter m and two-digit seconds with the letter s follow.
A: 10h41
